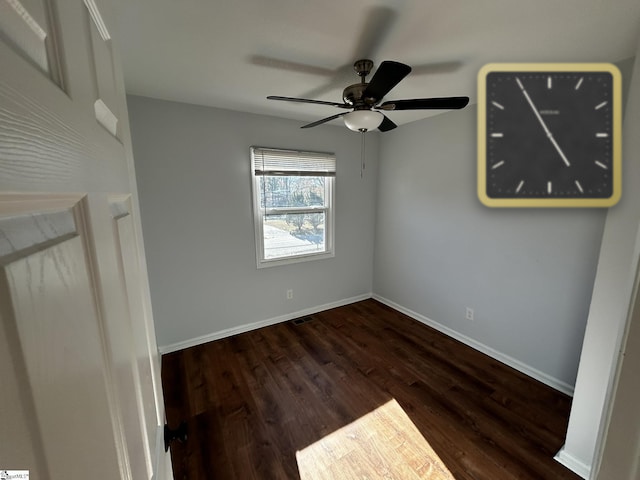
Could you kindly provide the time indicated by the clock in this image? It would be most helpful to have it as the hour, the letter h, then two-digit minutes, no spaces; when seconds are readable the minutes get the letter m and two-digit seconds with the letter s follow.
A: 4h55
